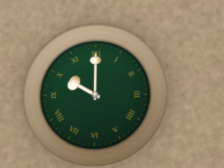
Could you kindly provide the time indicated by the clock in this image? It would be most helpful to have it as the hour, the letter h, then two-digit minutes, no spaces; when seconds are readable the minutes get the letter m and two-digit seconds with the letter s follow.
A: 10h00
